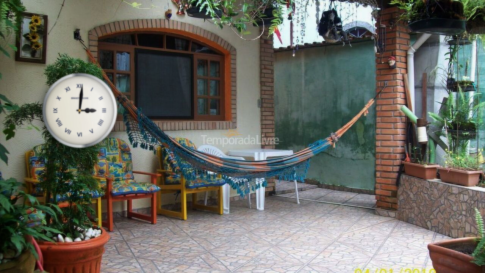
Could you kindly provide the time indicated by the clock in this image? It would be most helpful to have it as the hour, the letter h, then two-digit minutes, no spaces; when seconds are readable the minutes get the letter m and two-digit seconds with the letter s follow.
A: 3h01
